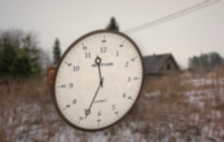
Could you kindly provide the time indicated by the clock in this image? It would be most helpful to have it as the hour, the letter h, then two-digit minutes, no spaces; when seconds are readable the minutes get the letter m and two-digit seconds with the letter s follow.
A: 11h34
